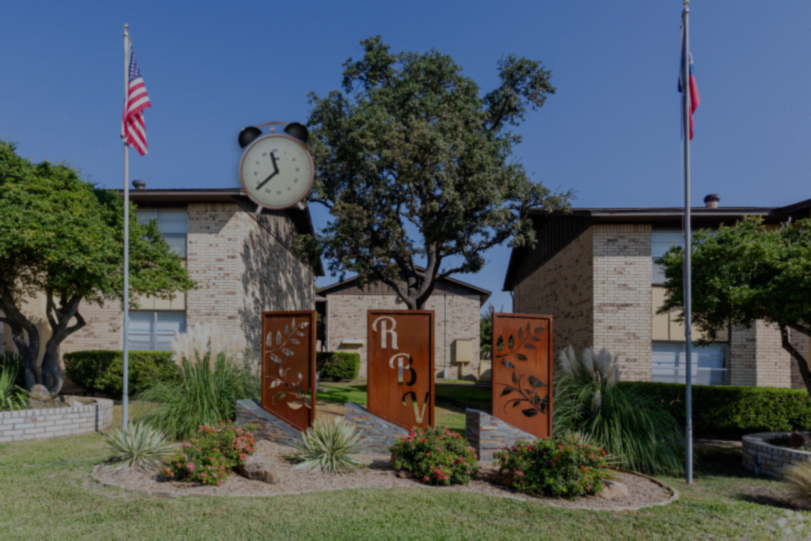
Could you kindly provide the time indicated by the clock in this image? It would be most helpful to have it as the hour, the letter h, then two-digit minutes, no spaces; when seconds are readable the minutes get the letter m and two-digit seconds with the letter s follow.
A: 11h39
